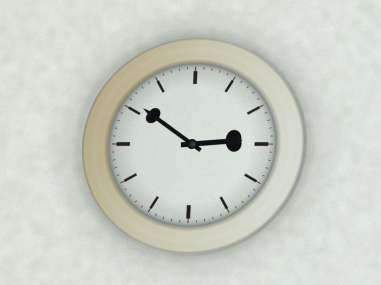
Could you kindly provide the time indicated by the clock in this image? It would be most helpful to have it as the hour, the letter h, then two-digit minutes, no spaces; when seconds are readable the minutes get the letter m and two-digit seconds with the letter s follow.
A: 2h51
